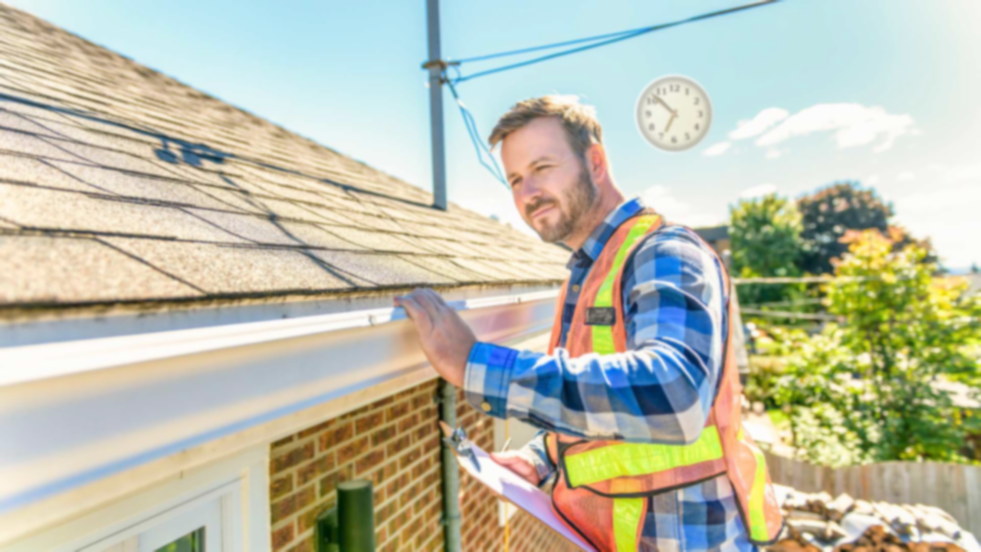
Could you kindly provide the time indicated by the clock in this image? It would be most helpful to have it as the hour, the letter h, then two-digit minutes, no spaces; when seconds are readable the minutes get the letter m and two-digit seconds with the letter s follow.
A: 6h52
